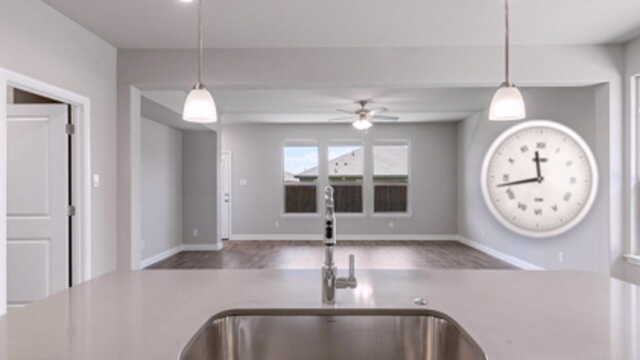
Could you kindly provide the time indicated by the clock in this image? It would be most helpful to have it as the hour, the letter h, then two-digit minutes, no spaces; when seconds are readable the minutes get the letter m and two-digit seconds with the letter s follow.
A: 11h43
